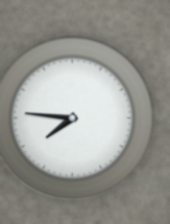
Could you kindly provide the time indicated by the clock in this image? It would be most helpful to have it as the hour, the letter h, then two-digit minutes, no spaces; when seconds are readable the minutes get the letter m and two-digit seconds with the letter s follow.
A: 7h46
